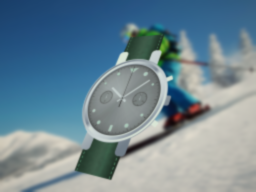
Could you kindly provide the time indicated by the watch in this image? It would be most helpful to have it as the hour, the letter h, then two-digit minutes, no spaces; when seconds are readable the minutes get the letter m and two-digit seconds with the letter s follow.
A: 10h08
